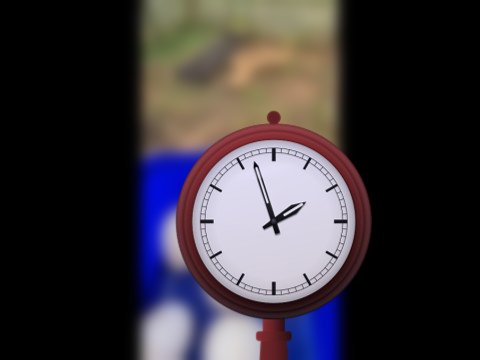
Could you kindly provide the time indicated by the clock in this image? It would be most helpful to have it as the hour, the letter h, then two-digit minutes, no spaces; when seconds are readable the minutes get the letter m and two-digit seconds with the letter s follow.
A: 1h57
